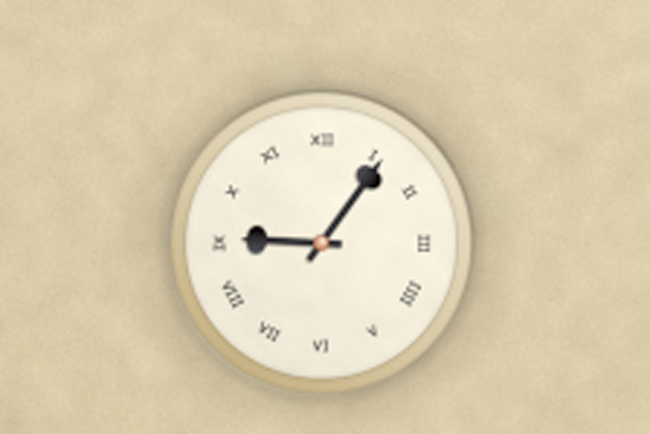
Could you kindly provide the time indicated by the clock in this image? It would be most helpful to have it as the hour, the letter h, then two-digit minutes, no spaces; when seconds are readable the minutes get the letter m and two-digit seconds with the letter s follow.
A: 9h06
